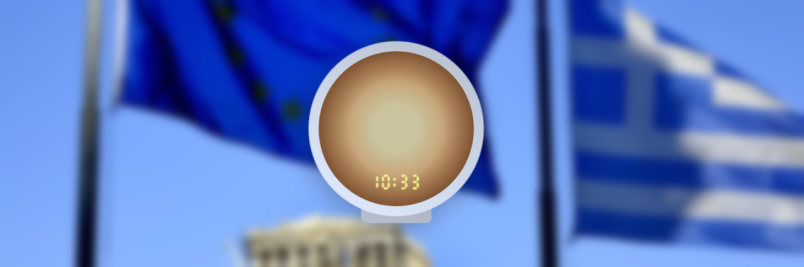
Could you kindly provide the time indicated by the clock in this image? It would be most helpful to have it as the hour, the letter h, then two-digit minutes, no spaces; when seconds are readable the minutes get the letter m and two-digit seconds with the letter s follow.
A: 10h33
